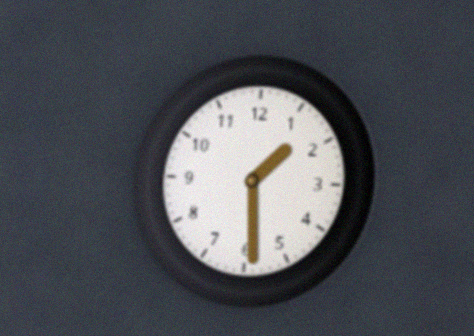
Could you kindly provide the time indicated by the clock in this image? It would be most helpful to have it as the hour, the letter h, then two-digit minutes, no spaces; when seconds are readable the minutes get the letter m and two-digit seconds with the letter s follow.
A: 1h29
